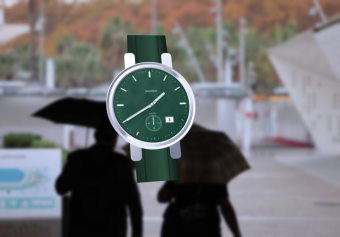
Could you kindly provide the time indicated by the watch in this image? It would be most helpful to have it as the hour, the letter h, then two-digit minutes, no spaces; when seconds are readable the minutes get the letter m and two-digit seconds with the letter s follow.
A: 1h40
